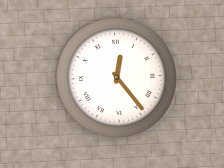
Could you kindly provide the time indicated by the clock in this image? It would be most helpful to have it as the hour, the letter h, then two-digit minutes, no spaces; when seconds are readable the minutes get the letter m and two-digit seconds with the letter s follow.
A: 12h24
